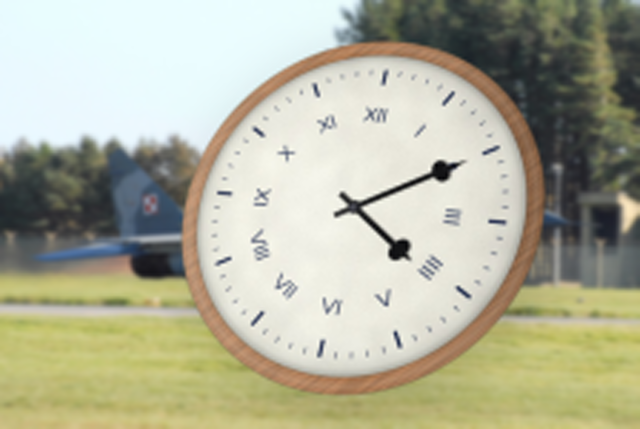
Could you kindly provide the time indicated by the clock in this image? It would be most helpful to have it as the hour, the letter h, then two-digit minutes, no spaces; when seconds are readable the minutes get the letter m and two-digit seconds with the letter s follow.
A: 4h10
